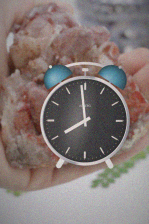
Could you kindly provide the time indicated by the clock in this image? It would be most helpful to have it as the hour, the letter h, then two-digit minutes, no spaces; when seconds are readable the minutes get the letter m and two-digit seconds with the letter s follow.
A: 7h59
